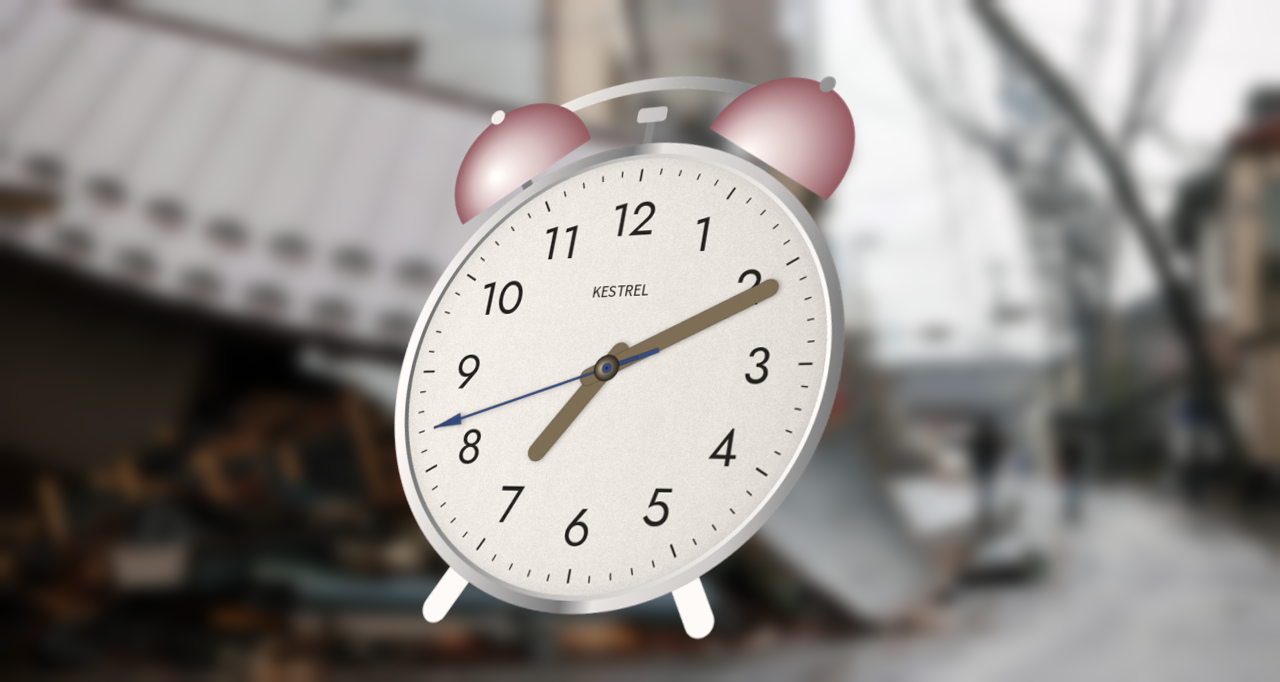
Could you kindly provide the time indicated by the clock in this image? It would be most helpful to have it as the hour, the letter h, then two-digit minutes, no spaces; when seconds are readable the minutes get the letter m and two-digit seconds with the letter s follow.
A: 7h10m42s
